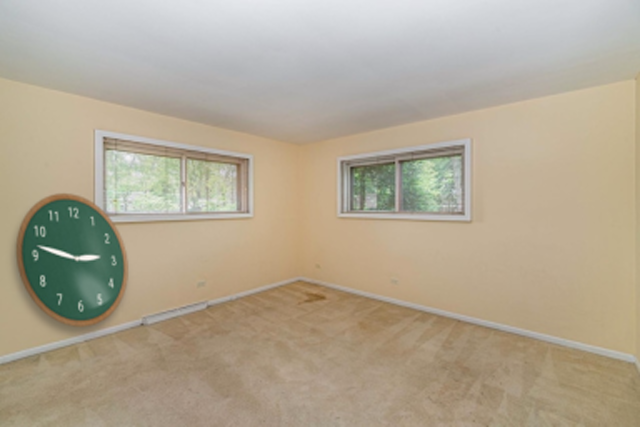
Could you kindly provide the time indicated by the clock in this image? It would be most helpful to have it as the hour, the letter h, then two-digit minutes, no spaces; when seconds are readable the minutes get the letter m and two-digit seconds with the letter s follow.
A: 2h47
